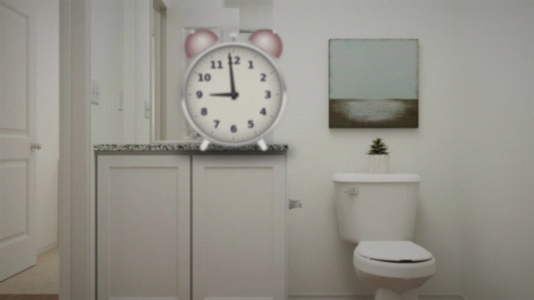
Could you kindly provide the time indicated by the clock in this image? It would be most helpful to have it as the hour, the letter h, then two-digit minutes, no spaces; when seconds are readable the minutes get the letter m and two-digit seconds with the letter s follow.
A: 8h59
